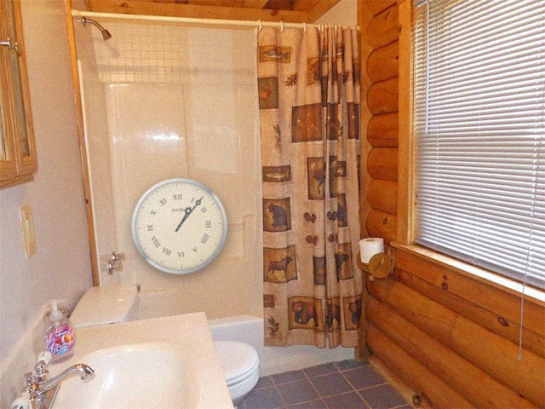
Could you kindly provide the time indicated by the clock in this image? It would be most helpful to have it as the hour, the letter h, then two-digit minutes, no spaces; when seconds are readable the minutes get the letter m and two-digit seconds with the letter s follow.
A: 1h07
